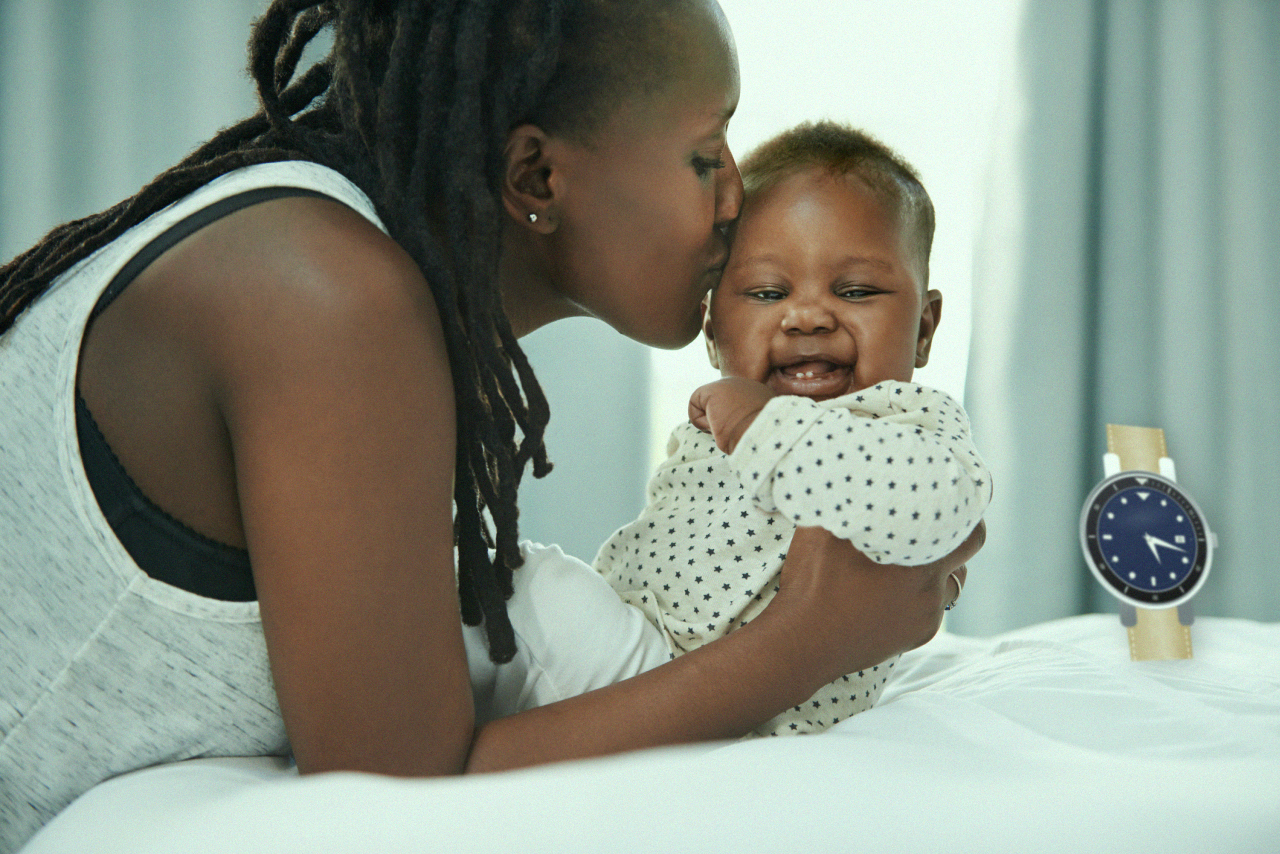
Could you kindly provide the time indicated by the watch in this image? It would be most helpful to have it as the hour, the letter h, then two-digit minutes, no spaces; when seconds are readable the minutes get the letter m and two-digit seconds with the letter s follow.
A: 5h18
